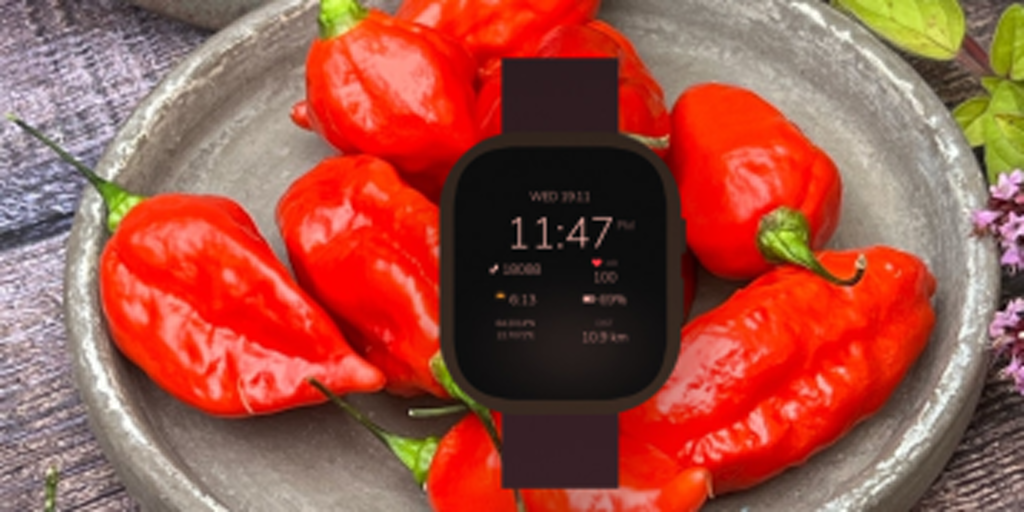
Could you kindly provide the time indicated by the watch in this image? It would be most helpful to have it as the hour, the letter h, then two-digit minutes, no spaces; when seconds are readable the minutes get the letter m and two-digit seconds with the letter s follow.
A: 11h47
